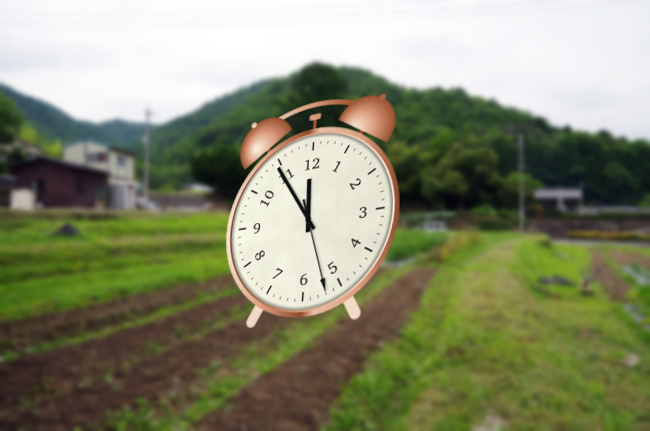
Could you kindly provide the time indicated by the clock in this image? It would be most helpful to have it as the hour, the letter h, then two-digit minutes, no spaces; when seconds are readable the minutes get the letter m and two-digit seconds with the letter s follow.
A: 11h54m27s
